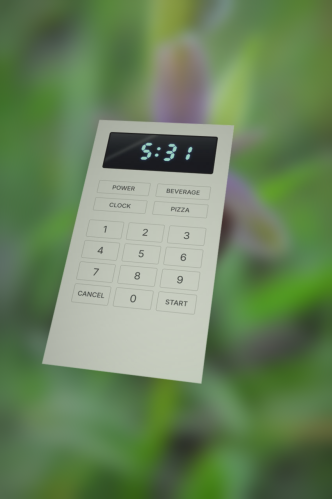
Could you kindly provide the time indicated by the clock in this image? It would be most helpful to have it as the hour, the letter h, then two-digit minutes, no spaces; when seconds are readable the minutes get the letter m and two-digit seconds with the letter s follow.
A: 5h31
